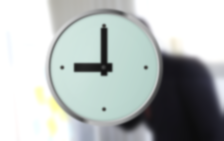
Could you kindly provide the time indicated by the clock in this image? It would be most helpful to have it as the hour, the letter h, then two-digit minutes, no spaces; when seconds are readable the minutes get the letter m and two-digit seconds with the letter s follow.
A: 9h00
